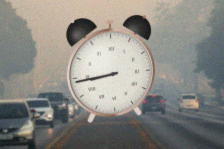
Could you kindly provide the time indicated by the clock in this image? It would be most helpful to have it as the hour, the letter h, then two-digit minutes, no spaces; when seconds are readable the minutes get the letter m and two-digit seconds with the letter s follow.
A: 8h44
